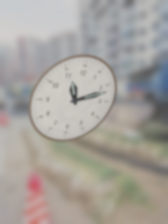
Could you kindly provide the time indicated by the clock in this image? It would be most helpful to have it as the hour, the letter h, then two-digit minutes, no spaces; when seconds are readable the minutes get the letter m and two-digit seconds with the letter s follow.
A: 11h12
